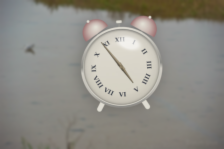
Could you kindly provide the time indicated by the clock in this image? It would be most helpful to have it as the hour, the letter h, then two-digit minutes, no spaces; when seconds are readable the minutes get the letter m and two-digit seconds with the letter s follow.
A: 4h54
